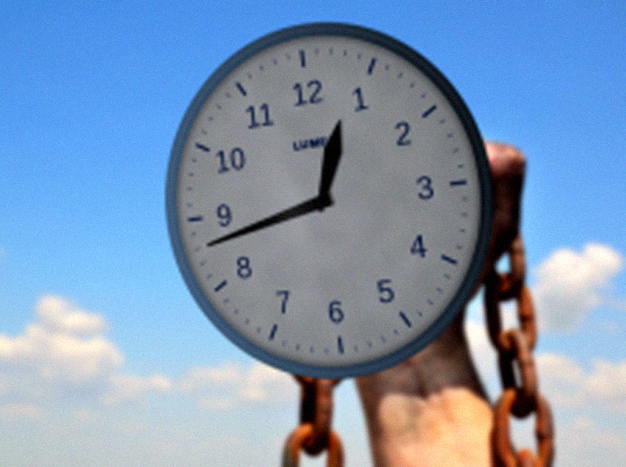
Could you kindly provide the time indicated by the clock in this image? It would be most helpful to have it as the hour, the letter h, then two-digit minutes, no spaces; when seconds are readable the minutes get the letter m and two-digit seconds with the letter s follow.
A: 12h43
